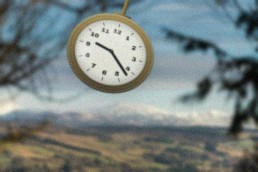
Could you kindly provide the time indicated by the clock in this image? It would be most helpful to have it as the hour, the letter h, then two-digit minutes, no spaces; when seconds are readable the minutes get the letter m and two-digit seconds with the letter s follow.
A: 9h22
